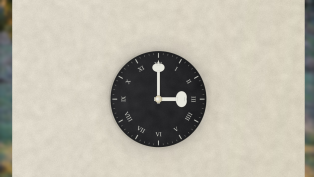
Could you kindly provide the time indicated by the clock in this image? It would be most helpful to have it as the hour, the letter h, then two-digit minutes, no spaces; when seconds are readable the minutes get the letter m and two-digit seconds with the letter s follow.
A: 3h00
